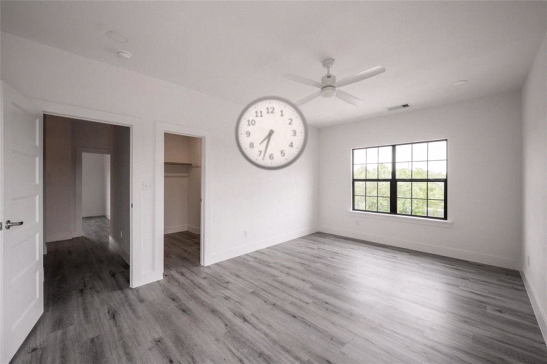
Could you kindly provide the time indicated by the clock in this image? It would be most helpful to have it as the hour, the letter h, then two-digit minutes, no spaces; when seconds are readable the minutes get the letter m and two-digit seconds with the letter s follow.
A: 7h33
